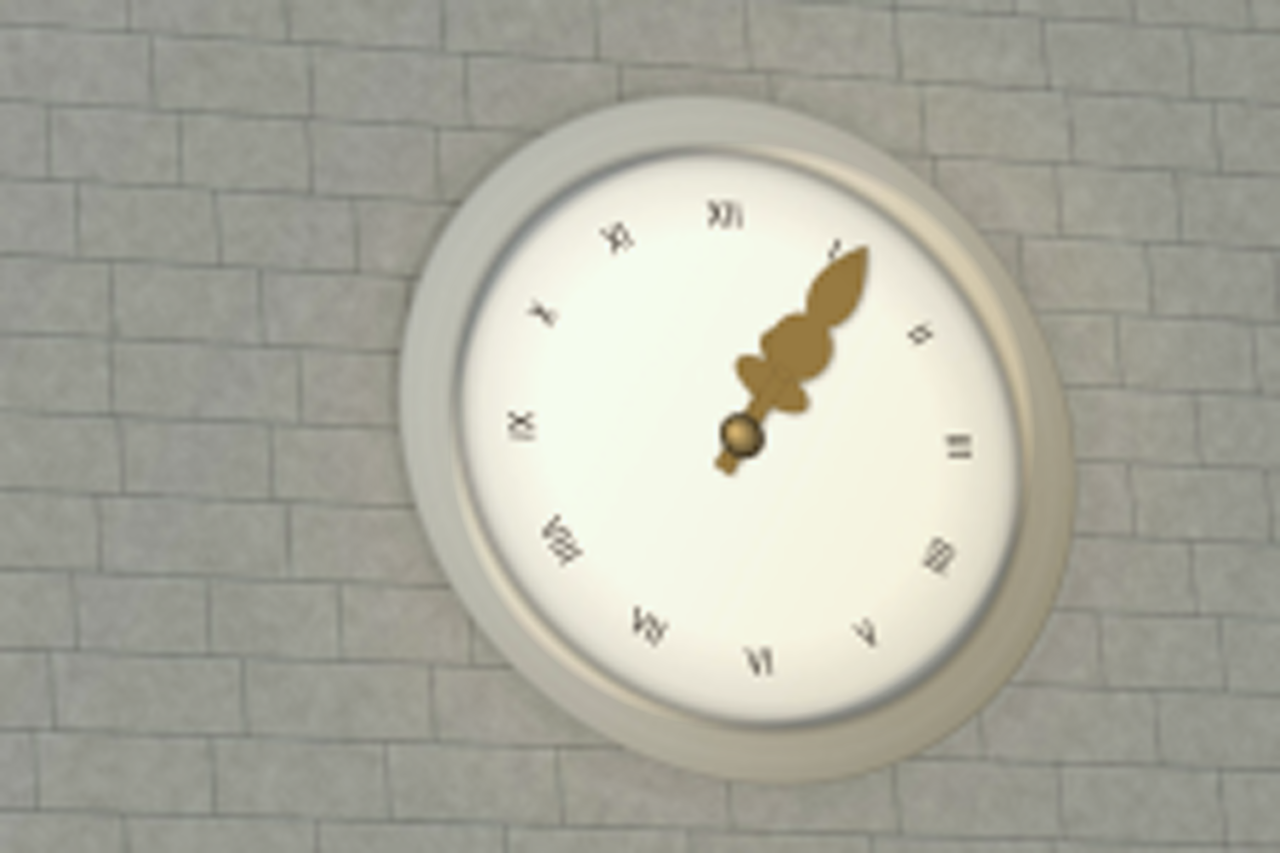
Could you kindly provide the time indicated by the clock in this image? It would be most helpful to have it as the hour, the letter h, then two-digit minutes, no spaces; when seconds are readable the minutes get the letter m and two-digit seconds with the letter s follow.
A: 1h06
